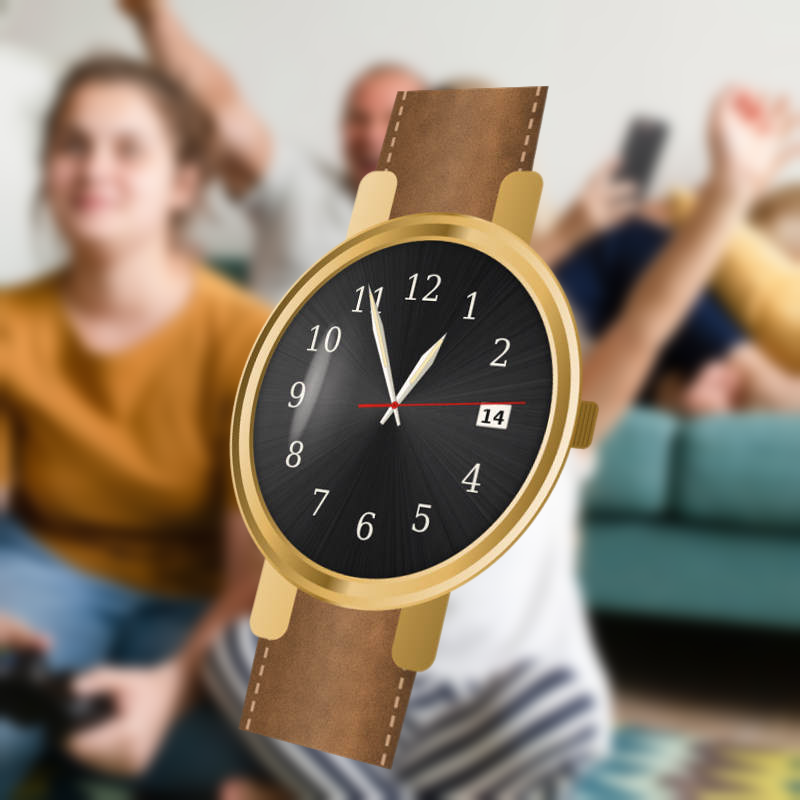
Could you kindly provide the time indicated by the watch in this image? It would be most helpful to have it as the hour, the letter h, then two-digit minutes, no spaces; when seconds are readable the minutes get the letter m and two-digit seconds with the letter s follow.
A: 12h55m14s
